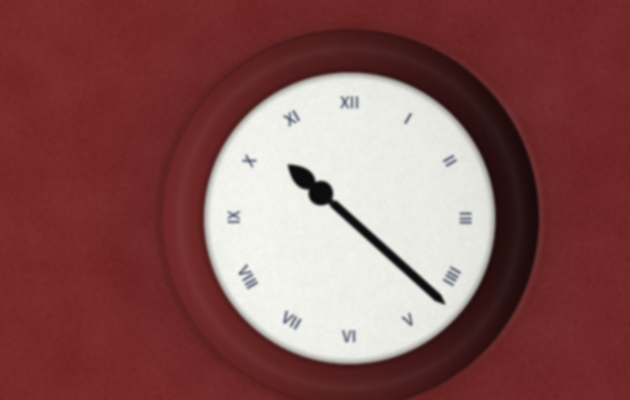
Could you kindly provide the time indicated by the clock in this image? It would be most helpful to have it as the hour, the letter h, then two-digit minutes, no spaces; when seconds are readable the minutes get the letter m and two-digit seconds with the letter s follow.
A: 10h22
